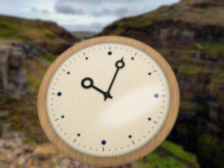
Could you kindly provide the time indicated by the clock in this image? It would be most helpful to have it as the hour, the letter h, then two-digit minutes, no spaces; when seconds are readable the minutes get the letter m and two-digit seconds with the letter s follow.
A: 10h03
